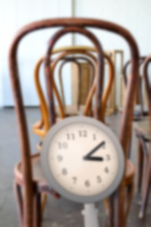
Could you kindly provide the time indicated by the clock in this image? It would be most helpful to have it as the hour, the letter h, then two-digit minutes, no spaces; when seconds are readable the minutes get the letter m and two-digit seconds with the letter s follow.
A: 3h09
